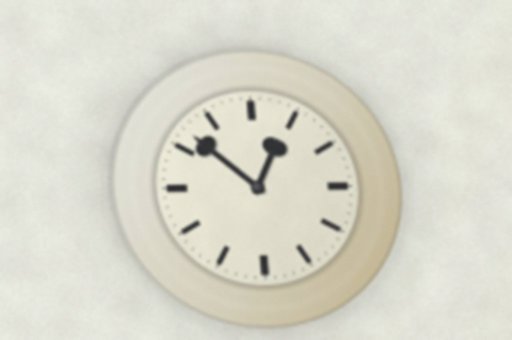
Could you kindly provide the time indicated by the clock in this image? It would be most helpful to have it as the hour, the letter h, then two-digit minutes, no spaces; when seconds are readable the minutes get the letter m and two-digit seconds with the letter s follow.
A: 12h52
